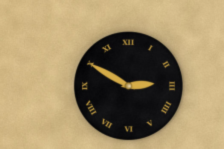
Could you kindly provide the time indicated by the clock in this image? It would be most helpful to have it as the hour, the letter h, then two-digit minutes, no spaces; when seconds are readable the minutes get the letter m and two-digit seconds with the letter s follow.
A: 2h50
